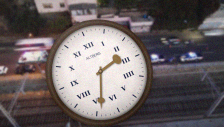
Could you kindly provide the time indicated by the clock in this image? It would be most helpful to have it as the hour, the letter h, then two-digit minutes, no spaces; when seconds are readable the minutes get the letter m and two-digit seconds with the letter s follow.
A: 2h34
